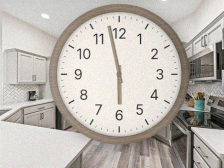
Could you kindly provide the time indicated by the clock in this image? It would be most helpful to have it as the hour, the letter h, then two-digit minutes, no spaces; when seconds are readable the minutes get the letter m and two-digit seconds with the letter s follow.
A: 5h58
